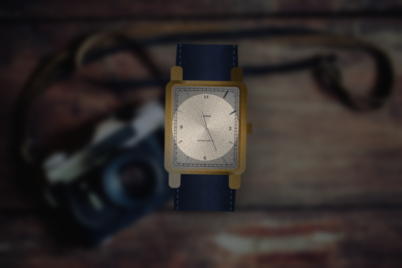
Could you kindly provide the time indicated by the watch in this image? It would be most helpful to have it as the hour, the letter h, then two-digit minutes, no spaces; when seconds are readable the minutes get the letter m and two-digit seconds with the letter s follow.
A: 11h26
